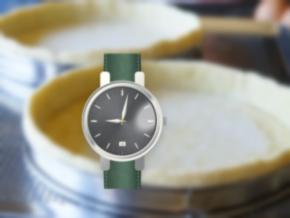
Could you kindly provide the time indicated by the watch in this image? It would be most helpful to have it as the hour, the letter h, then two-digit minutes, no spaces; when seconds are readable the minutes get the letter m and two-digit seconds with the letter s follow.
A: 9h02
